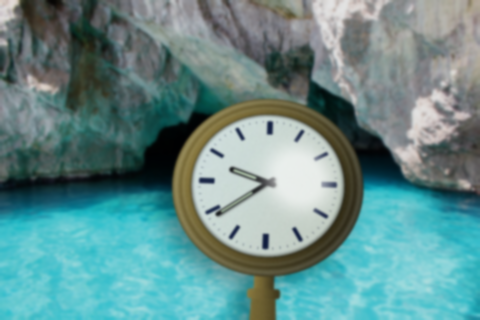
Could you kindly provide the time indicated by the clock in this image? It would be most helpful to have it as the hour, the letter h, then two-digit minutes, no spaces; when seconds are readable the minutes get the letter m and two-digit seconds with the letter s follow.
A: 9h39
